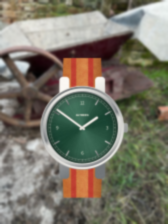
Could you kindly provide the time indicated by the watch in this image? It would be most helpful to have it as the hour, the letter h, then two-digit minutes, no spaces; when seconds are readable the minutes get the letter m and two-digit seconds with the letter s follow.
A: 1h51
